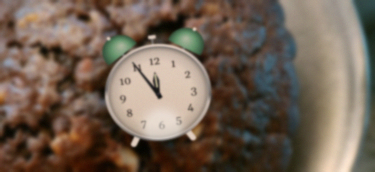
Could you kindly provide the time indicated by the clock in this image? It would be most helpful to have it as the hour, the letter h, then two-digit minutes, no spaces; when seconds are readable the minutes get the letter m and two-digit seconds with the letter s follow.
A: 11h55
